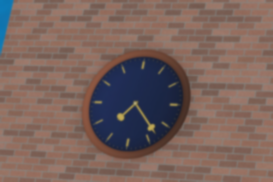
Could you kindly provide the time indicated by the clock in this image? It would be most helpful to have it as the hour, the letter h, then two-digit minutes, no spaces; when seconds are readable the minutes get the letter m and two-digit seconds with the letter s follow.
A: 7h23
